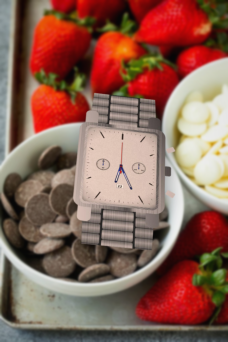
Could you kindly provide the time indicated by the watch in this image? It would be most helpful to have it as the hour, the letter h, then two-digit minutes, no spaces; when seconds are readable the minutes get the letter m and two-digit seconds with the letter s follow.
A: 6h26
